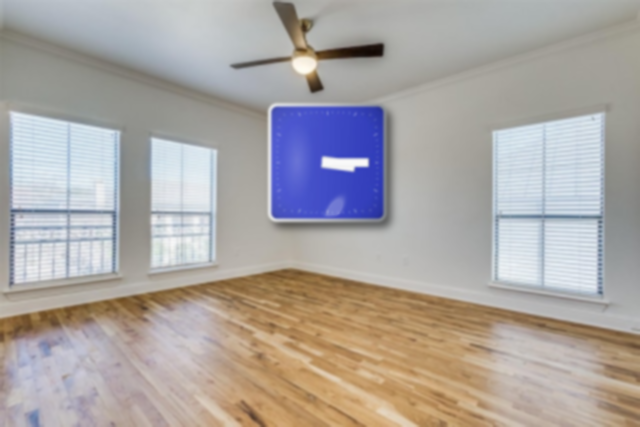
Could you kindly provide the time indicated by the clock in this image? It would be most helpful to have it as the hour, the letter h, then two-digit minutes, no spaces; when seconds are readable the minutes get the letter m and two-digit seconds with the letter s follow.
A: 3h15
